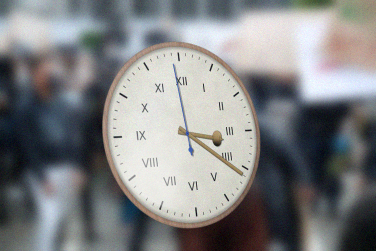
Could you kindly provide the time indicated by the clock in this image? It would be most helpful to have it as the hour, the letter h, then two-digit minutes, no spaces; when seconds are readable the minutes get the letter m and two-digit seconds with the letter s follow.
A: 3h20m59s
